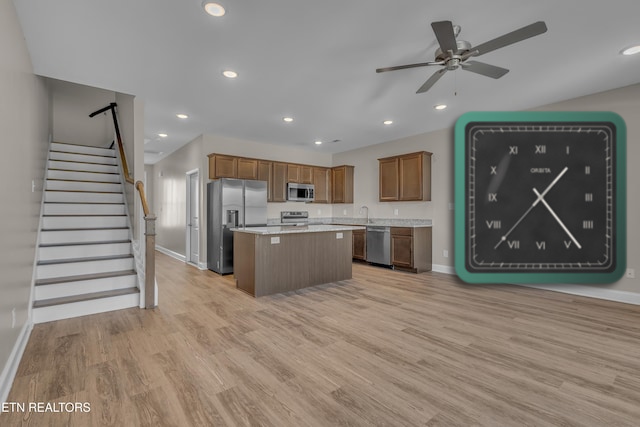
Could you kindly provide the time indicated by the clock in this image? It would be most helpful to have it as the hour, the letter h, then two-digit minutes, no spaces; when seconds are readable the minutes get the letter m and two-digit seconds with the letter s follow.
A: 1h23m37s
